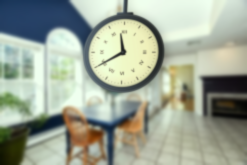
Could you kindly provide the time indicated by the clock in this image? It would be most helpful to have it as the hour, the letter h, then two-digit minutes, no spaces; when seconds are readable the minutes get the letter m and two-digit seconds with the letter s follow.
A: 11h40
